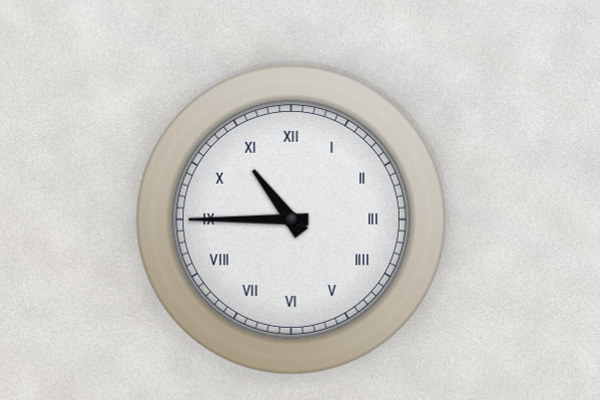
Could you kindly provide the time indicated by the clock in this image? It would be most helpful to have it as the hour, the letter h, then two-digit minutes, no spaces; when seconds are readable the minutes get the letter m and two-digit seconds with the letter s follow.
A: 10h45
